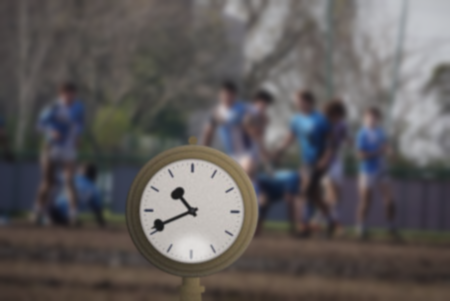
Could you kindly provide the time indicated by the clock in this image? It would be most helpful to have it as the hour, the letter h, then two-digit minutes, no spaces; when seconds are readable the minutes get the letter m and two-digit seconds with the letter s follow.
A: 10h41
